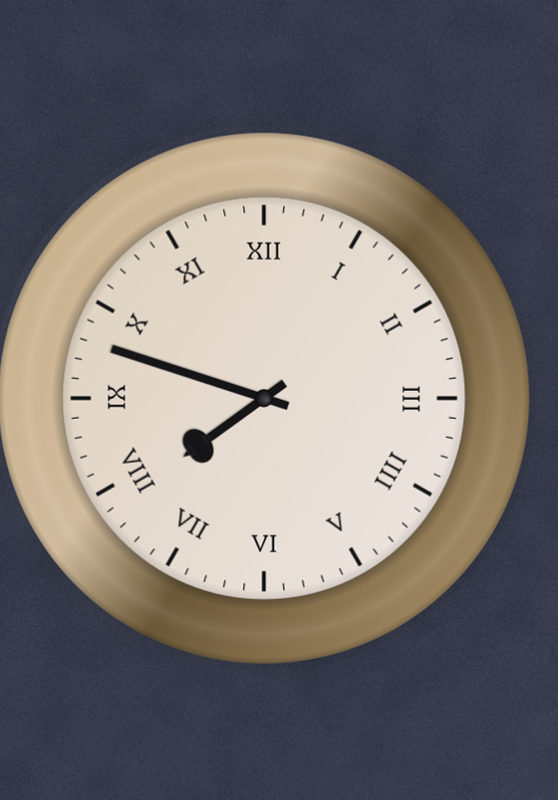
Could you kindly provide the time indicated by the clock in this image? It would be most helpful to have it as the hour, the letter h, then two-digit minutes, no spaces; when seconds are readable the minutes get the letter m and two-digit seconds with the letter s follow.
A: 7h48
